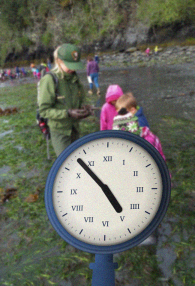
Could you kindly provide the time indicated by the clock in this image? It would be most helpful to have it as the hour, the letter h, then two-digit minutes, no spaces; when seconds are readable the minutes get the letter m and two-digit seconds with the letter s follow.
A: 4h53
